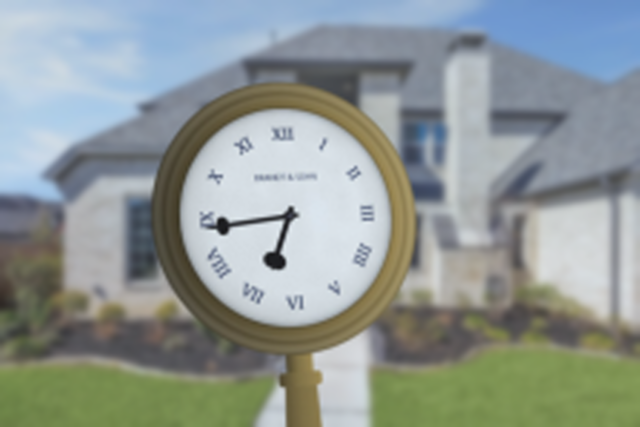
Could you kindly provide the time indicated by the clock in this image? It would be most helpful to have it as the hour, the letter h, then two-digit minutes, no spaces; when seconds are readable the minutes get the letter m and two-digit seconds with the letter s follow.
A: 6h44
